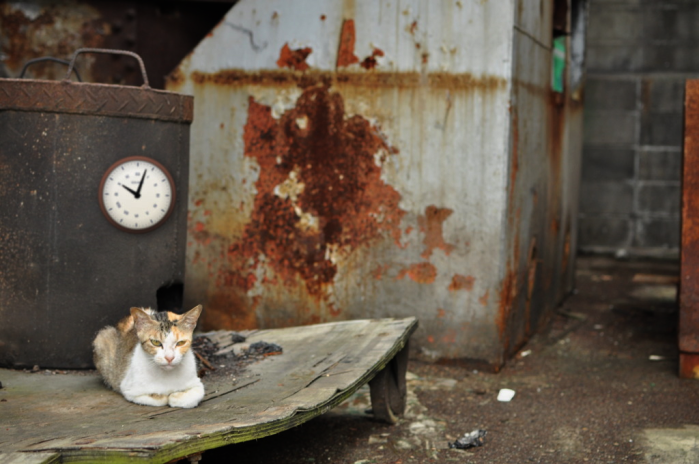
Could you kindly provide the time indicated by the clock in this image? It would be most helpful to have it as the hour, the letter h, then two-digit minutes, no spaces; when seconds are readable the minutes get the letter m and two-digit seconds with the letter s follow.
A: 10h03
